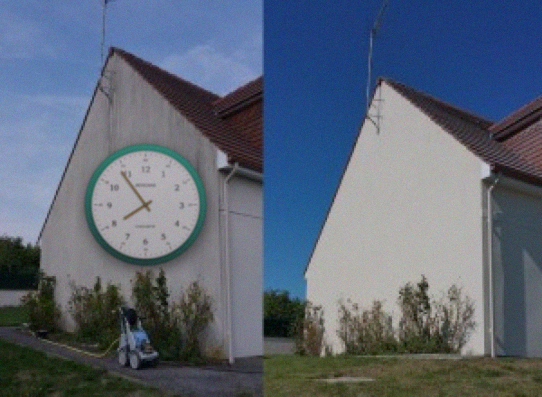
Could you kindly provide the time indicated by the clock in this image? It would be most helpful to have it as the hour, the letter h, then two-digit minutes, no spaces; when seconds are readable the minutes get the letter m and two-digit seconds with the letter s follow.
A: 7h54
